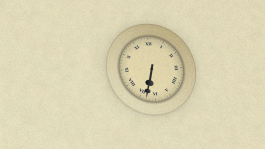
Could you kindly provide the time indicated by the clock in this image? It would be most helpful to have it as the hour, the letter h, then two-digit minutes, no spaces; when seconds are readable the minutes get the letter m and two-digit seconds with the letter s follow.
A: 6h33
